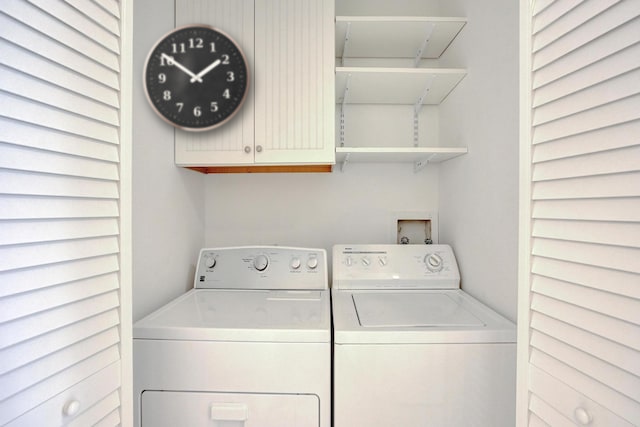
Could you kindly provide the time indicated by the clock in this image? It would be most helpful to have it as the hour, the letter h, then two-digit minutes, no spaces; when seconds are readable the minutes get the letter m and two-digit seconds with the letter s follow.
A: 1h51
